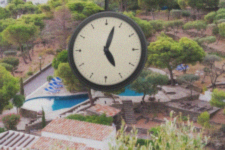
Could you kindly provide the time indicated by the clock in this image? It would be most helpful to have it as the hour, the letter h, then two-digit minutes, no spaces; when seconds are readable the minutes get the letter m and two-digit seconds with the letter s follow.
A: 5h03
